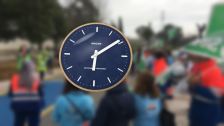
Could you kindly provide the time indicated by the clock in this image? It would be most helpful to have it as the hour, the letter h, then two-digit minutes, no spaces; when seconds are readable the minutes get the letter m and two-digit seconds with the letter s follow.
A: 6h09
